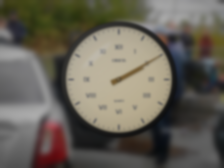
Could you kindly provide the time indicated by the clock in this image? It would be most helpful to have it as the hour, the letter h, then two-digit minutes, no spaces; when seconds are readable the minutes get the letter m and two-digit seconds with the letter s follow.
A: 2h10
